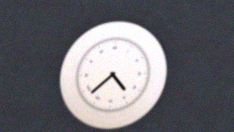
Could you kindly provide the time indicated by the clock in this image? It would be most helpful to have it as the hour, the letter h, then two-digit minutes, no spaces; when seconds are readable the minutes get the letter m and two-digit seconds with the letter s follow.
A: 4h38
